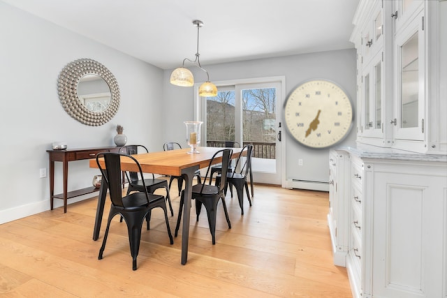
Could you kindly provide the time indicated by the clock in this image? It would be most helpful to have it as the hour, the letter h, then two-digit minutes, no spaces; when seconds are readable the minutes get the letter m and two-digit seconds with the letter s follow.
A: 6h35
